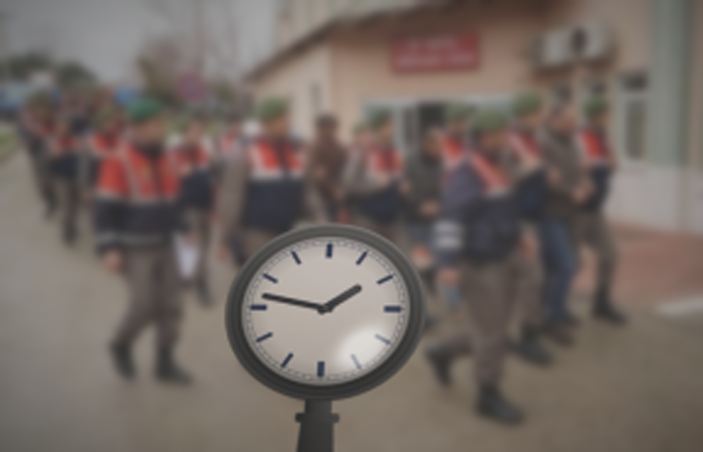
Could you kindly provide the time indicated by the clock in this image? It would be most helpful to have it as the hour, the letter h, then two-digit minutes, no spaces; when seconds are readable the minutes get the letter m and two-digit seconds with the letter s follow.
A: 1h47
